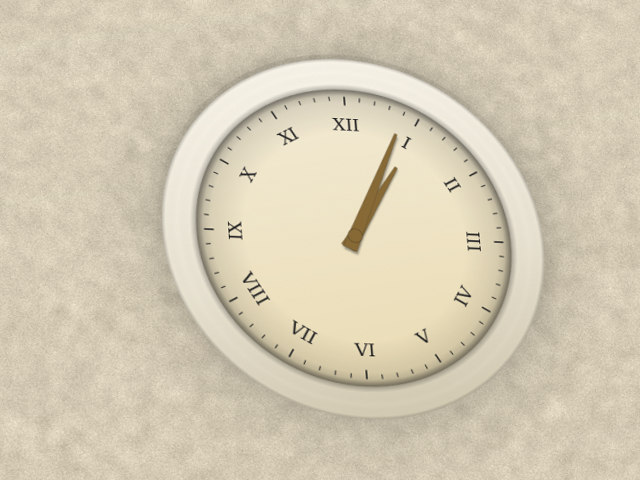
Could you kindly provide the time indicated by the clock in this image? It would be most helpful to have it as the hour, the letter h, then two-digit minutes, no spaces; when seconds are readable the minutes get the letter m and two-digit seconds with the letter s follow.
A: 1h04
